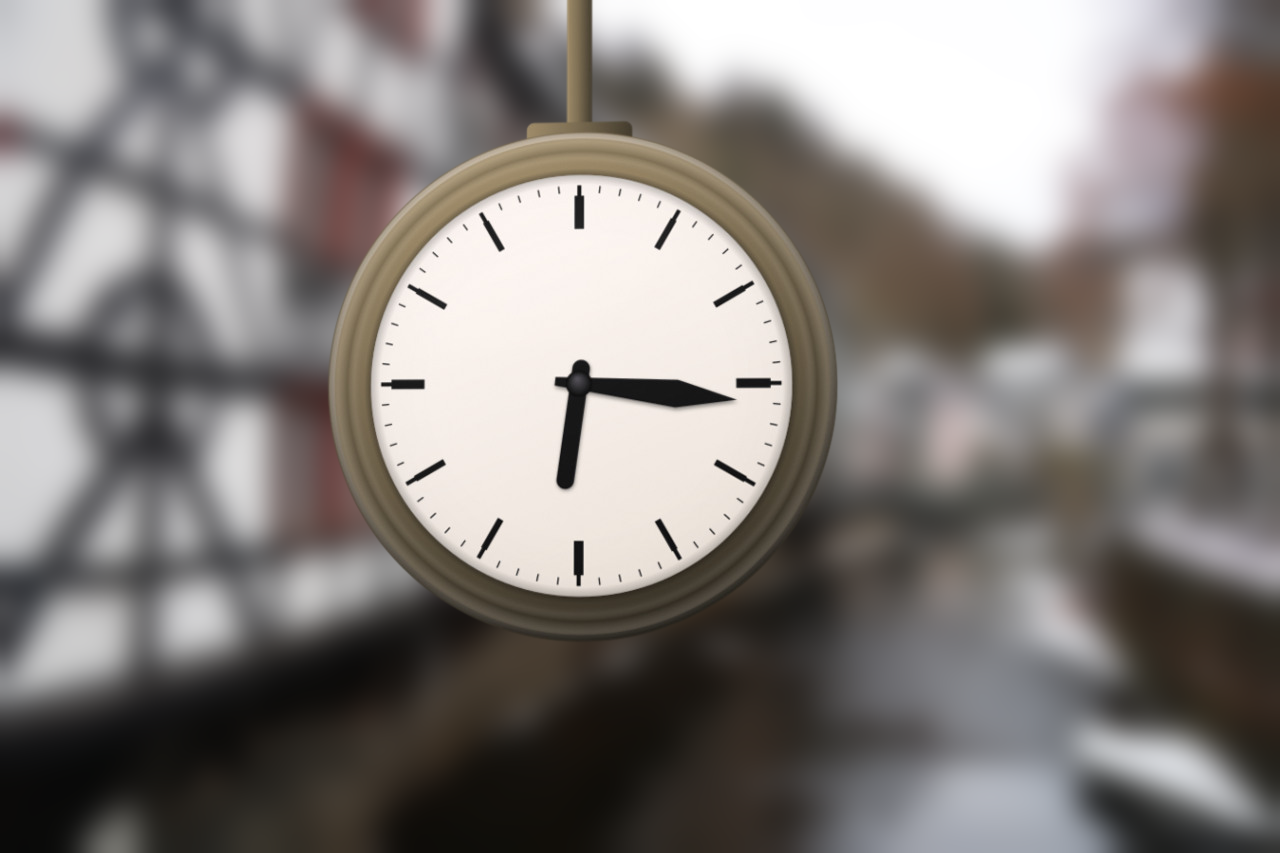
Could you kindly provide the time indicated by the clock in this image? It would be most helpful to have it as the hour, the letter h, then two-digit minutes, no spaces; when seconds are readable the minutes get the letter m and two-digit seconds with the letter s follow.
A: 6h16
